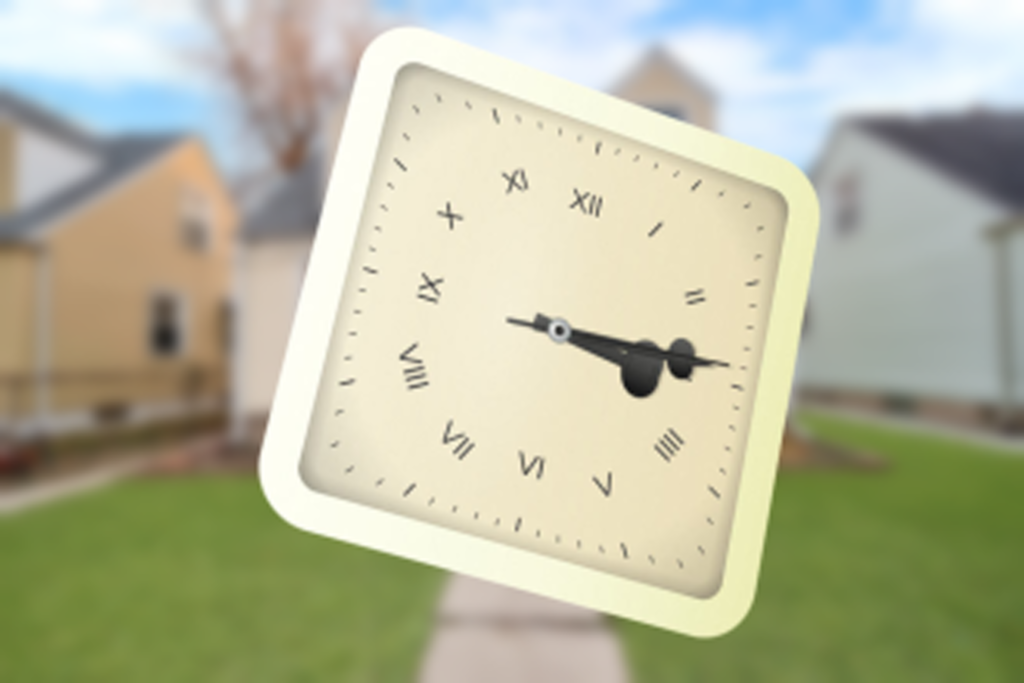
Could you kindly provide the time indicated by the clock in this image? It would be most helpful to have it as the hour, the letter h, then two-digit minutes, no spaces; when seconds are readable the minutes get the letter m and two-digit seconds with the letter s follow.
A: 3h14m14s
